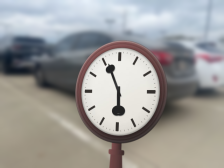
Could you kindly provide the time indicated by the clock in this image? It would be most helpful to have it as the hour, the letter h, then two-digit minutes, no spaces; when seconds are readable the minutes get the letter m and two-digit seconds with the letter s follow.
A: 5h56
